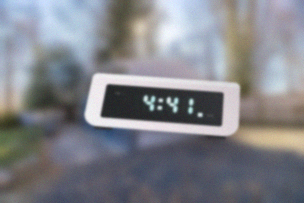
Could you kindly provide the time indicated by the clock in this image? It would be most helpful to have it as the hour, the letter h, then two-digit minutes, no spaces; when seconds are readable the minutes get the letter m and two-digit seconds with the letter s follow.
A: 4h41
